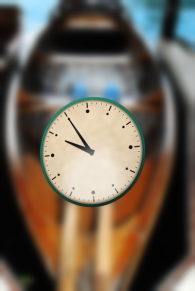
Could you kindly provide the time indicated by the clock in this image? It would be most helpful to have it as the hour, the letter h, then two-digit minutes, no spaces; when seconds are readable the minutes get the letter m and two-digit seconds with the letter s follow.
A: 9h55
